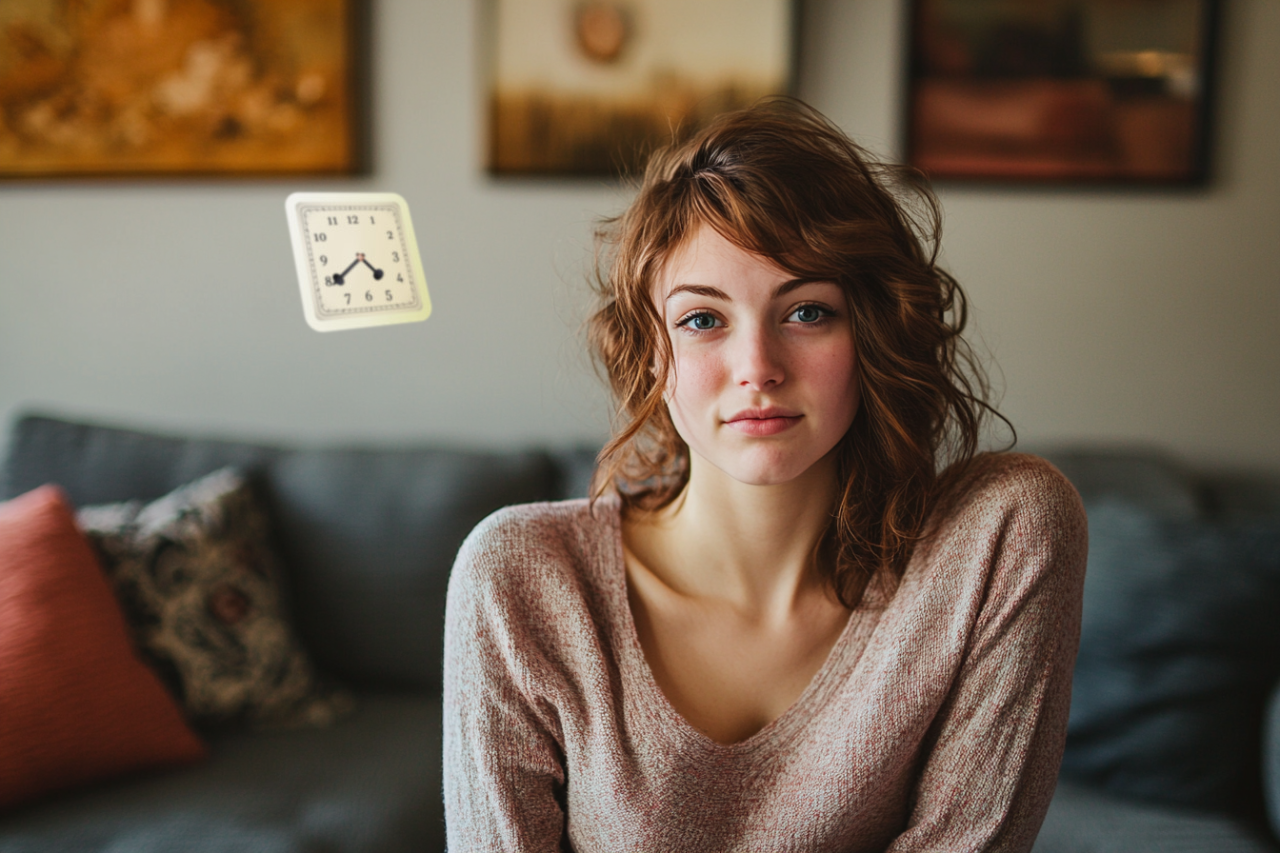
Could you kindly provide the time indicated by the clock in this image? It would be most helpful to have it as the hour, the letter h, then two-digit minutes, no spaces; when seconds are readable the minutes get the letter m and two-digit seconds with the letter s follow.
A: 4h39
